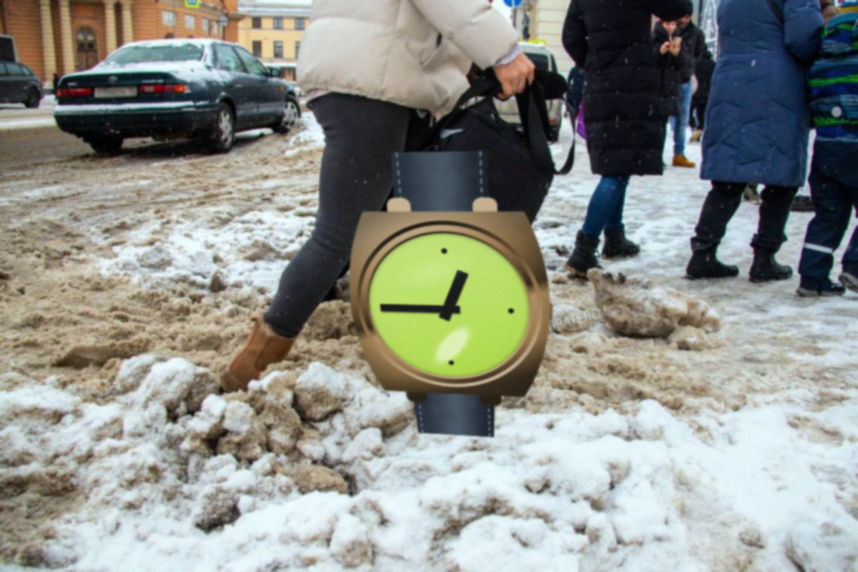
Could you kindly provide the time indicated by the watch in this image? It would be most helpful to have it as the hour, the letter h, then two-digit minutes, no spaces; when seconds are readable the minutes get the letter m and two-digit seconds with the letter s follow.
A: 12h45
